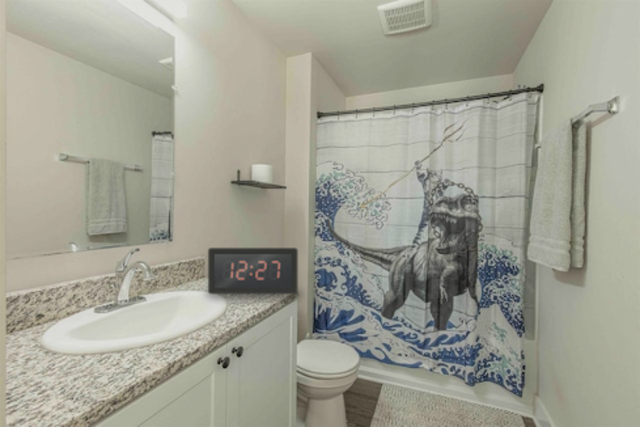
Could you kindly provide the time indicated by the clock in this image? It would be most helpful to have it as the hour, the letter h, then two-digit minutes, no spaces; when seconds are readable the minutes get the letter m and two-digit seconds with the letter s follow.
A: 12h27
